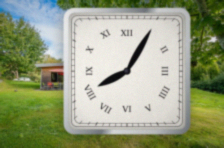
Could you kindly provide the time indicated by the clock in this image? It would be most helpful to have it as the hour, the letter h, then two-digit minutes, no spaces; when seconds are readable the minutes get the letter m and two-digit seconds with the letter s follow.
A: 8h05
